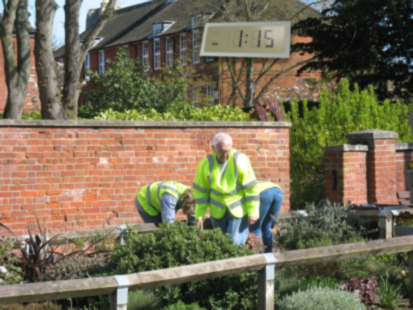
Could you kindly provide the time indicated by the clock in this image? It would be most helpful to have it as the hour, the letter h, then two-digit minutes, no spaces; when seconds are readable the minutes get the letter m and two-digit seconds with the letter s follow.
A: 1h15
